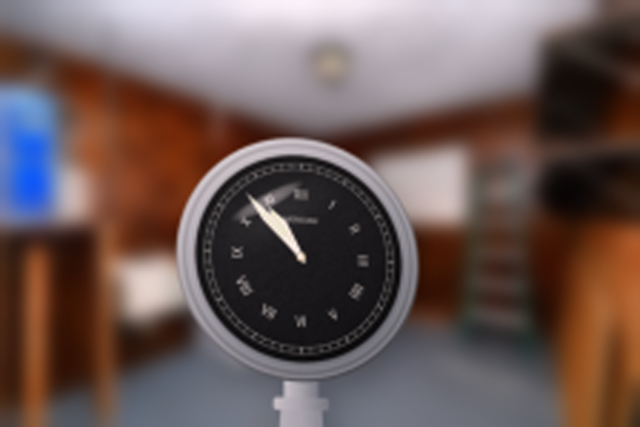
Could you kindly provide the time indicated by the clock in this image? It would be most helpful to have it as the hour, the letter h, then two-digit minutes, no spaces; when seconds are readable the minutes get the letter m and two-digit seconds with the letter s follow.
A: 10h53
